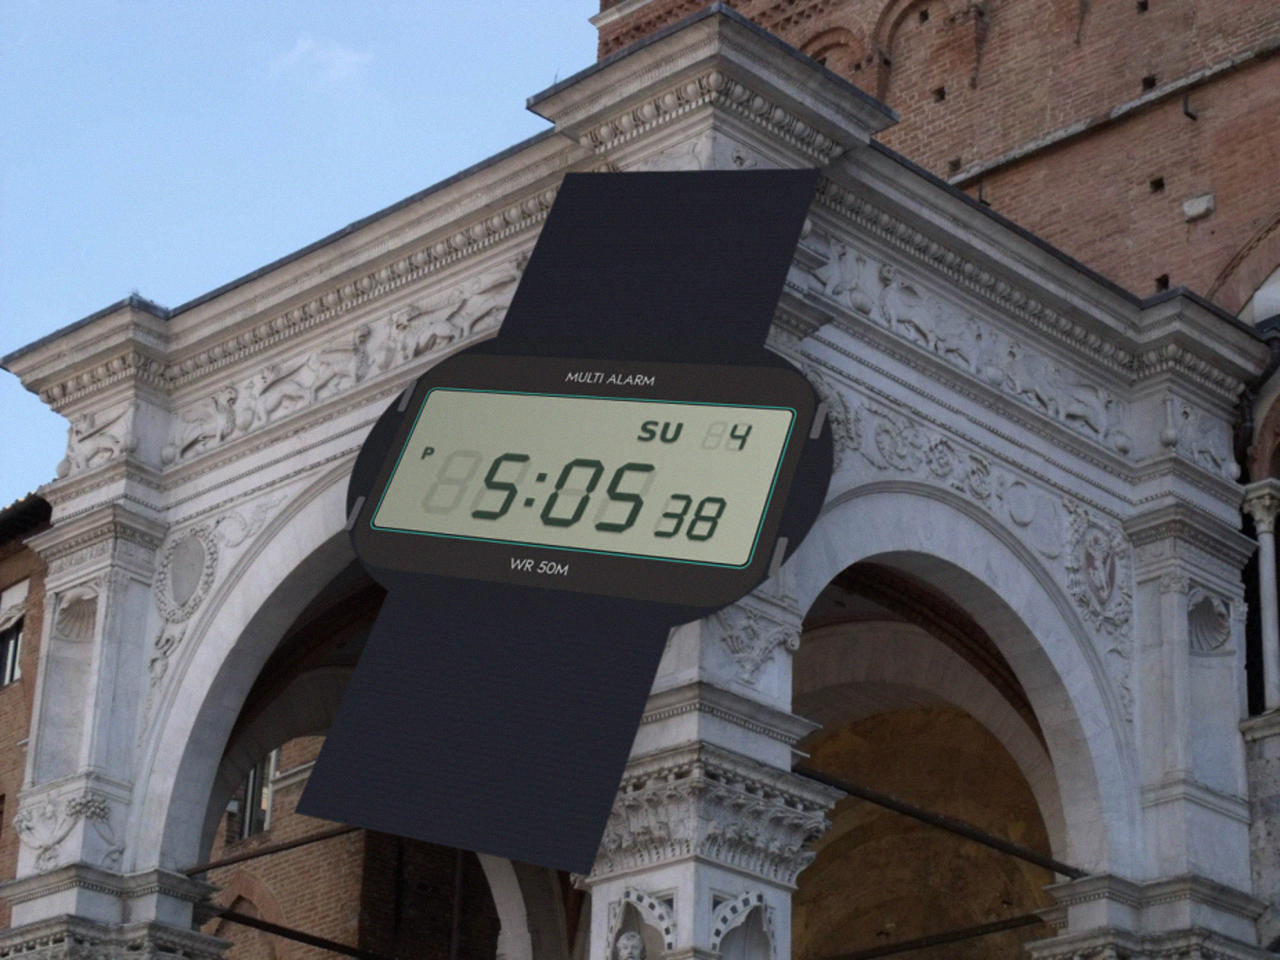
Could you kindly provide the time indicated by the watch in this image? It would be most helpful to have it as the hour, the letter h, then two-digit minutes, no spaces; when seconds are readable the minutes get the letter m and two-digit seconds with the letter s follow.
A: 5h05m38s
